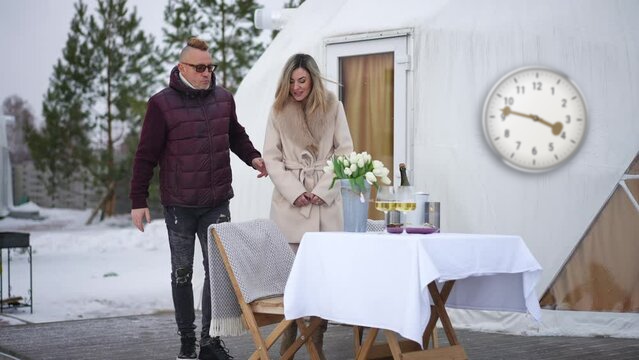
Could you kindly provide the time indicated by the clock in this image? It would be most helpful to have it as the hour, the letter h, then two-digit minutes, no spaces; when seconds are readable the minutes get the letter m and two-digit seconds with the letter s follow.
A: 3h47
